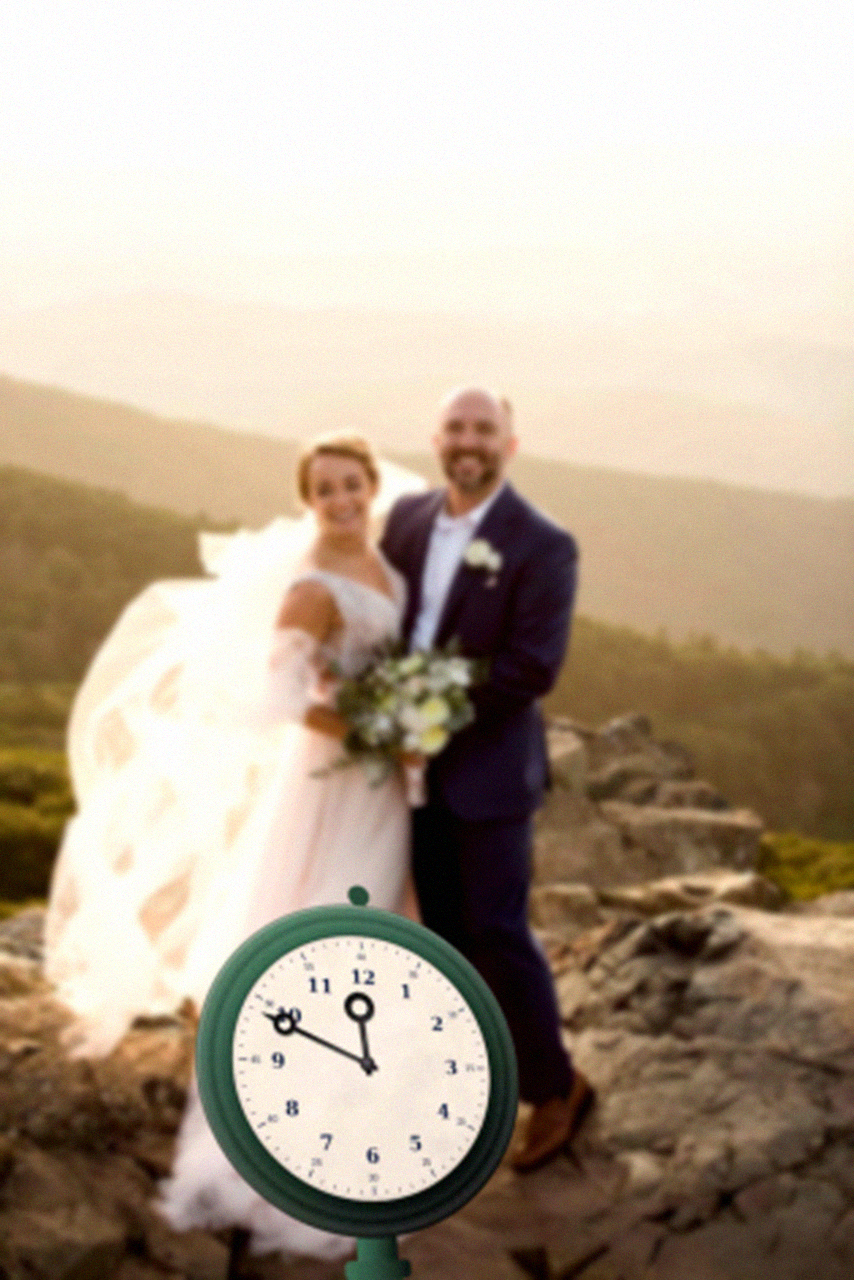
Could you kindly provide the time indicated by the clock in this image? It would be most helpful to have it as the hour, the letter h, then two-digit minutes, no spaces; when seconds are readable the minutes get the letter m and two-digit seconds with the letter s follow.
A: 11h49
